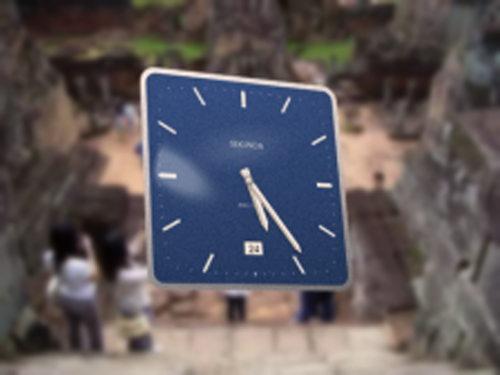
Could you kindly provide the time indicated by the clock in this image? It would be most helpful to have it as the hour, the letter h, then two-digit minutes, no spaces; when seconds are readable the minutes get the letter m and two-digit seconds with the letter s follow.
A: 5h24
